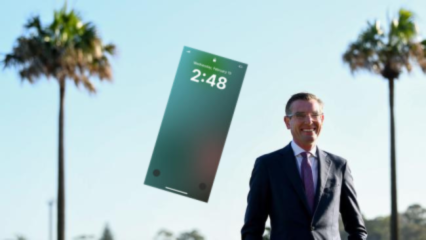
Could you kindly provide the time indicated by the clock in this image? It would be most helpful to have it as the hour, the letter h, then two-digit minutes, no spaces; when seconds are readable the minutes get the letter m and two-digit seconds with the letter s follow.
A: 2h48
